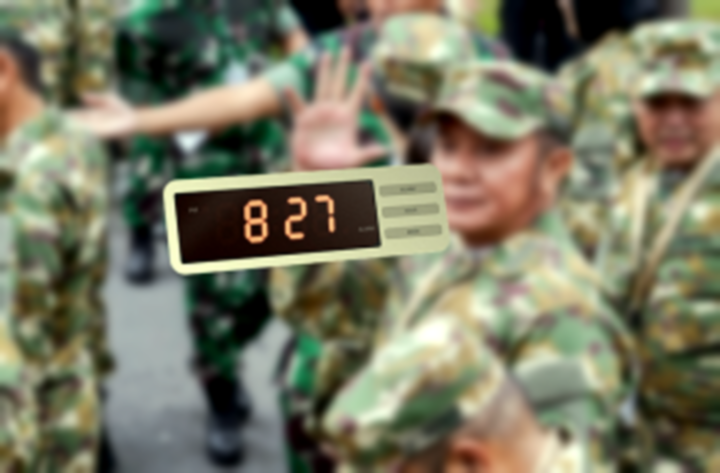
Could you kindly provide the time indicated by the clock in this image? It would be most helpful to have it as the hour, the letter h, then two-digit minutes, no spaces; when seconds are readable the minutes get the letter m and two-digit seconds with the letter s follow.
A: 8h27
